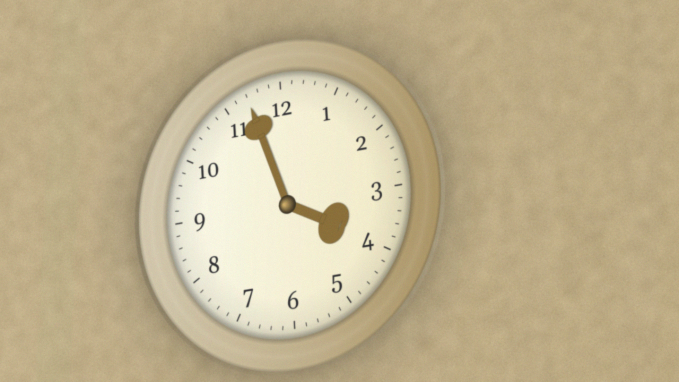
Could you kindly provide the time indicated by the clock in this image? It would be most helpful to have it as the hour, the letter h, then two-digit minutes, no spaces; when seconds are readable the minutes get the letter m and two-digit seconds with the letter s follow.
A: 3h57
